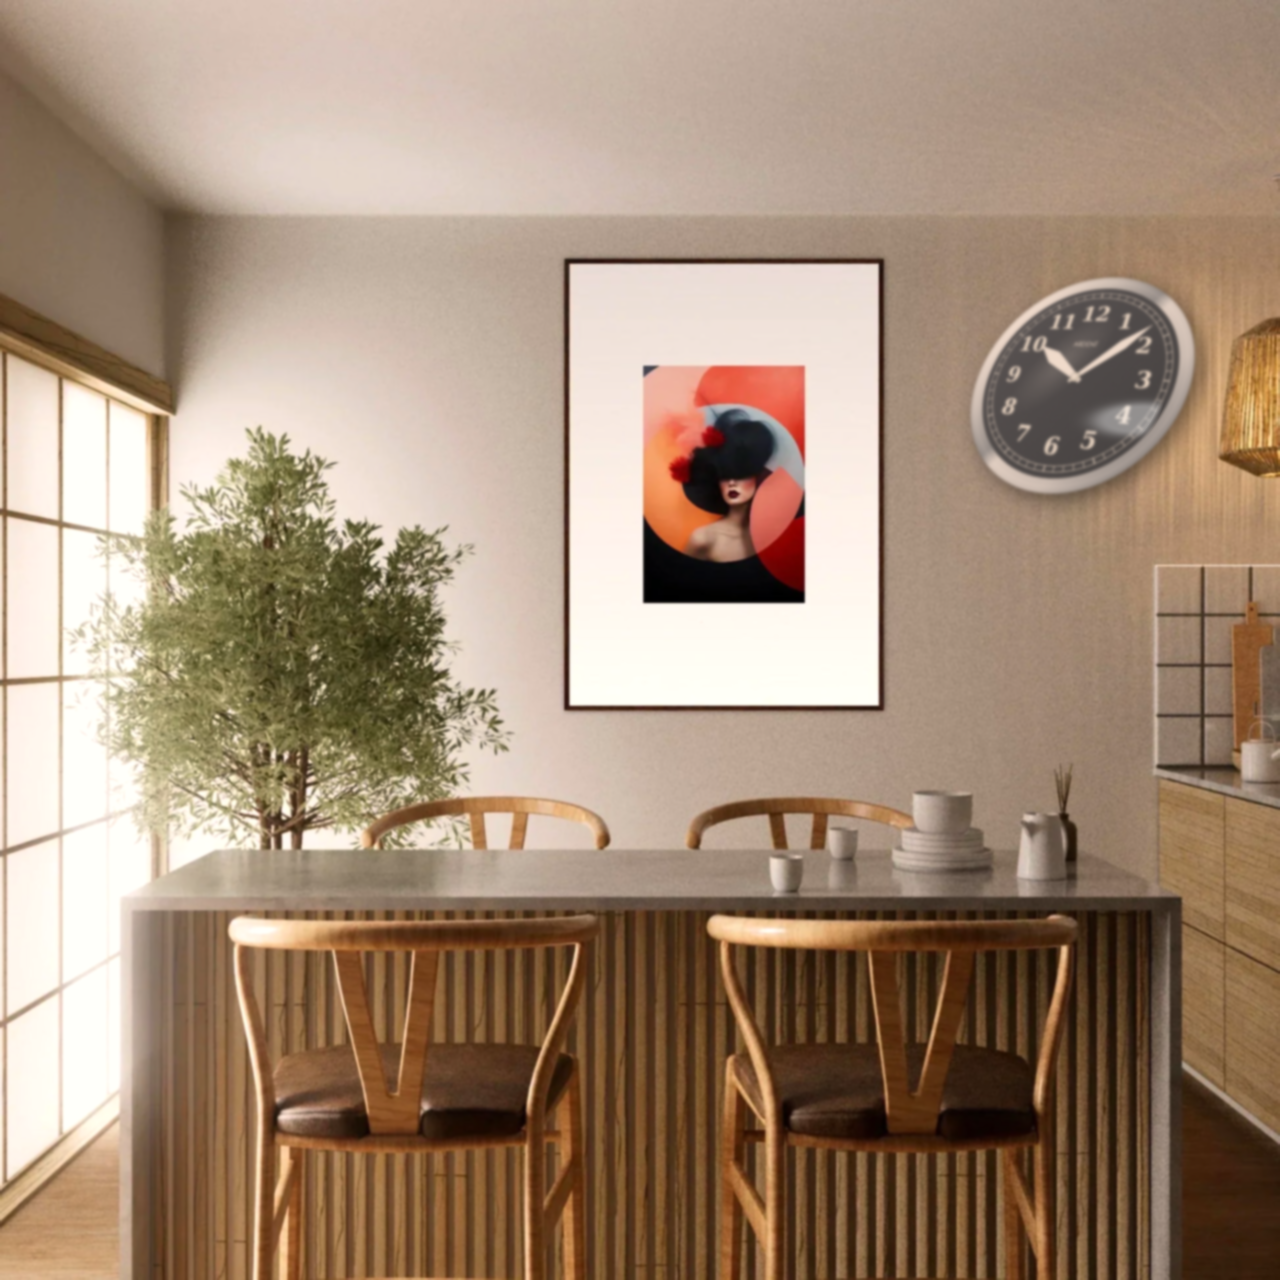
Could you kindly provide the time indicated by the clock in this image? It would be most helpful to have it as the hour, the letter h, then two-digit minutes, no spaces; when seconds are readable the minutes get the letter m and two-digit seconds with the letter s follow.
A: 10h08
